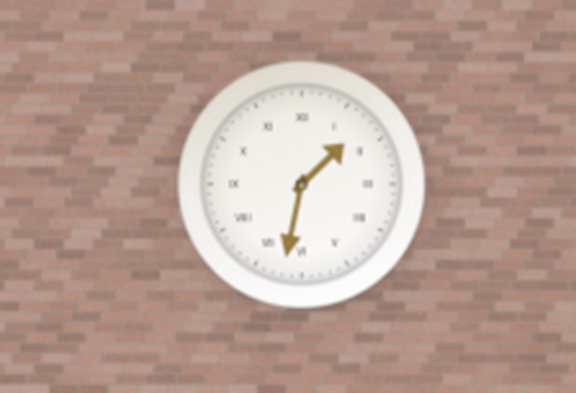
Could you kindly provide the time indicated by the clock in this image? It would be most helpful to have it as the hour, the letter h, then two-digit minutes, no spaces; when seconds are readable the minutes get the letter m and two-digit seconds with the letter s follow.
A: 1h32
